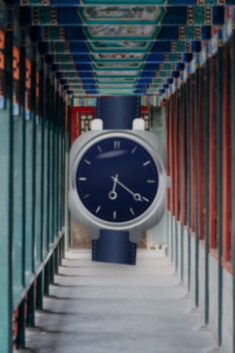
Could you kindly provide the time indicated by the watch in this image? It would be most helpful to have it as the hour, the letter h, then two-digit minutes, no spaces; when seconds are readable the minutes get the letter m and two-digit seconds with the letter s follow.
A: 6h21
